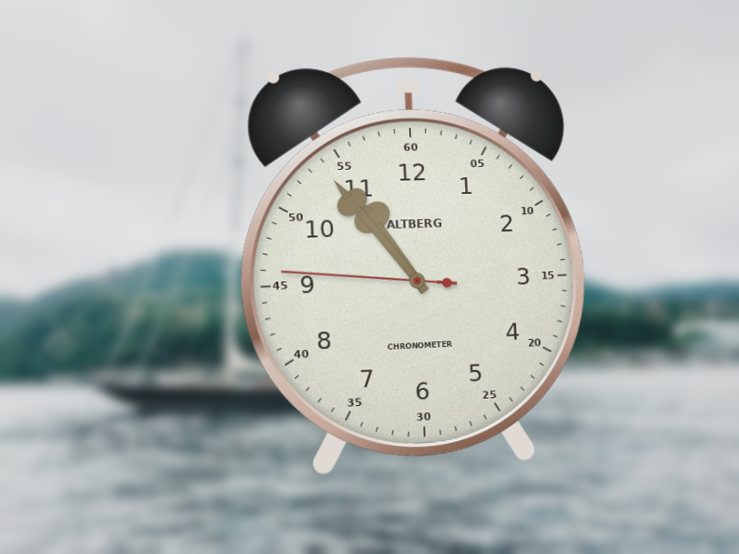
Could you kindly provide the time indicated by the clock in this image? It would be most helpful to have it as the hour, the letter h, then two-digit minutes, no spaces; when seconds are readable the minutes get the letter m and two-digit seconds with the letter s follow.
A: 10h53m46s
